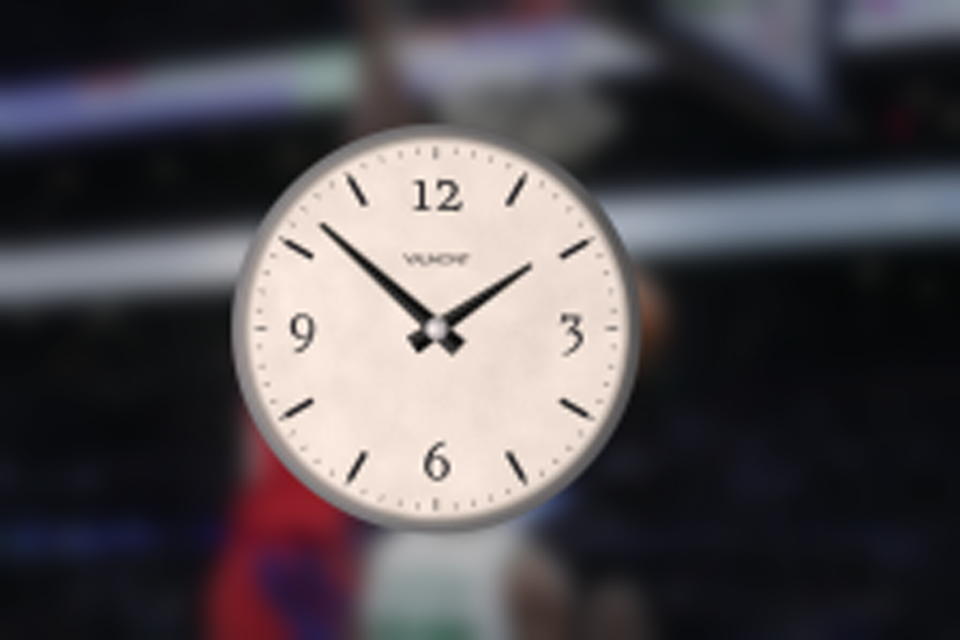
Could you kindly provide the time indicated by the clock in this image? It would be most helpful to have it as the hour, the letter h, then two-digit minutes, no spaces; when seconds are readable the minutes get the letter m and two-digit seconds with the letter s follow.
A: 1h52
